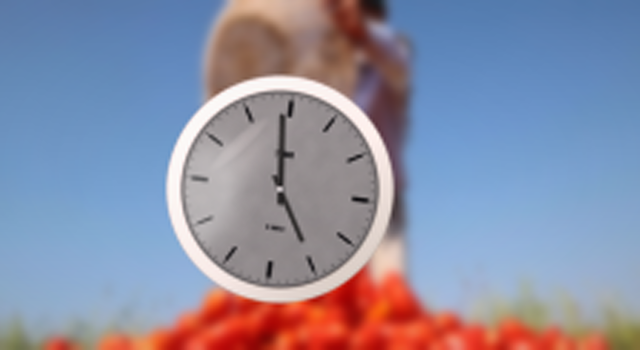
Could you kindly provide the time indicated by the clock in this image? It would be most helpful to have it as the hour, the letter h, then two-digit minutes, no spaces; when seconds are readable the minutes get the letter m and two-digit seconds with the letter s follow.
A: 4h59
